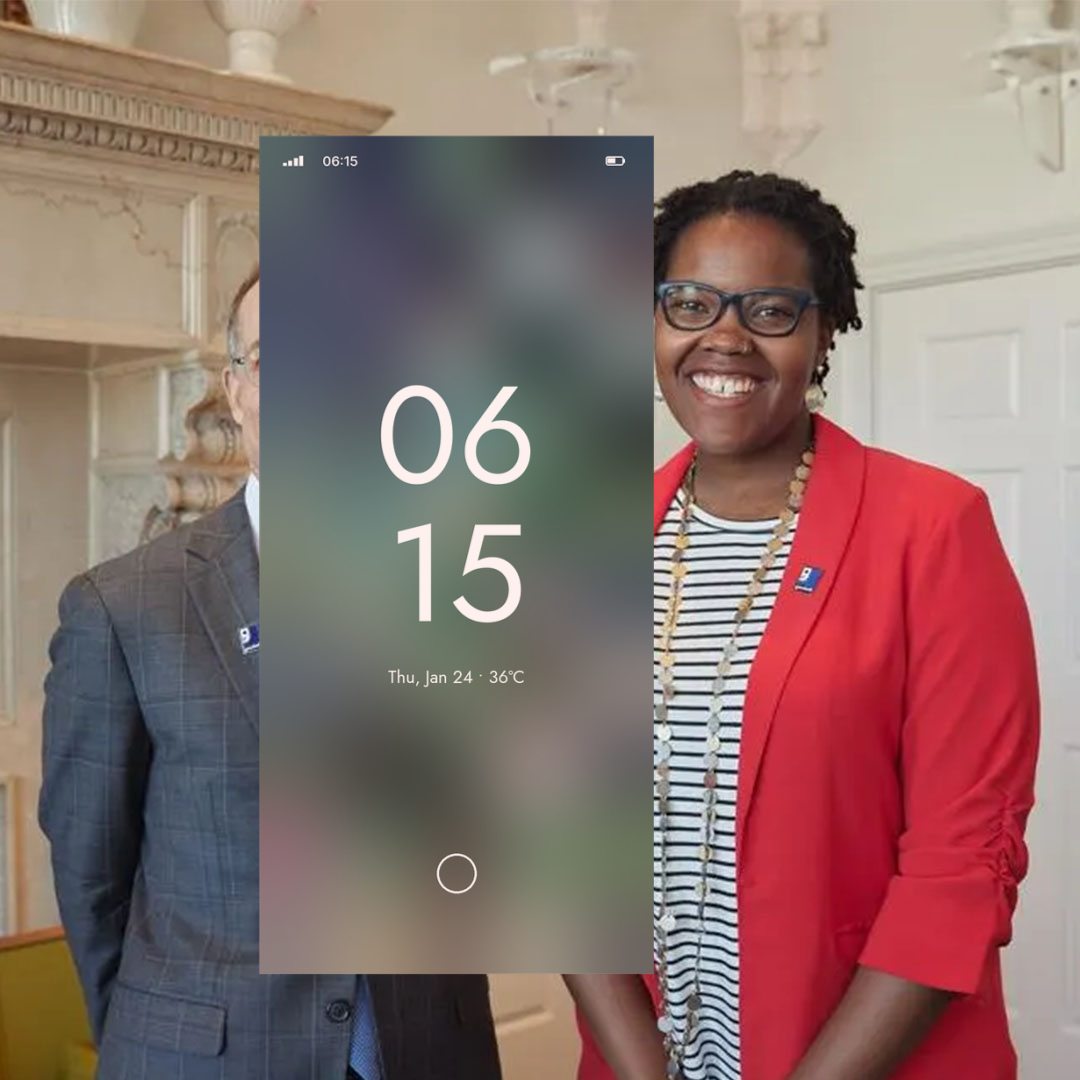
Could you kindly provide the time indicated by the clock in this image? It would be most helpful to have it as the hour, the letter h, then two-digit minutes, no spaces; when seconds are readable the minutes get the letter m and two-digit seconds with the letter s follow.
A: 6h15
